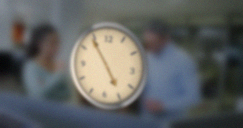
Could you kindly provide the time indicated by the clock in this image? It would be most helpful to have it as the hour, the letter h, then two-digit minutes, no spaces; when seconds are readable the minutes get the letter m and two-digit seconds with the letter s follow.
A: 4h54
